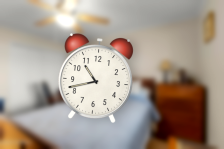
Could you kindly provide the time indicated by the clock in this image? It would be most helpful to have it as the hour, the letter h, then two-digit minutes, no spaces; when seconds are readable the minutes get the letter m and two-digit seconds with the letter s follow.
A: 10h42
